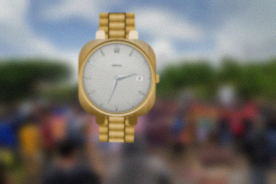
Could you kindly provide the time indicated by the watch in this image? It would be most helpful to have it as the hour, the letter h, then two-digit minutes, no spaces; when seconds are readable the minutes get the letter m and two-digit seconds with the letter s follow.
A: 2h33
